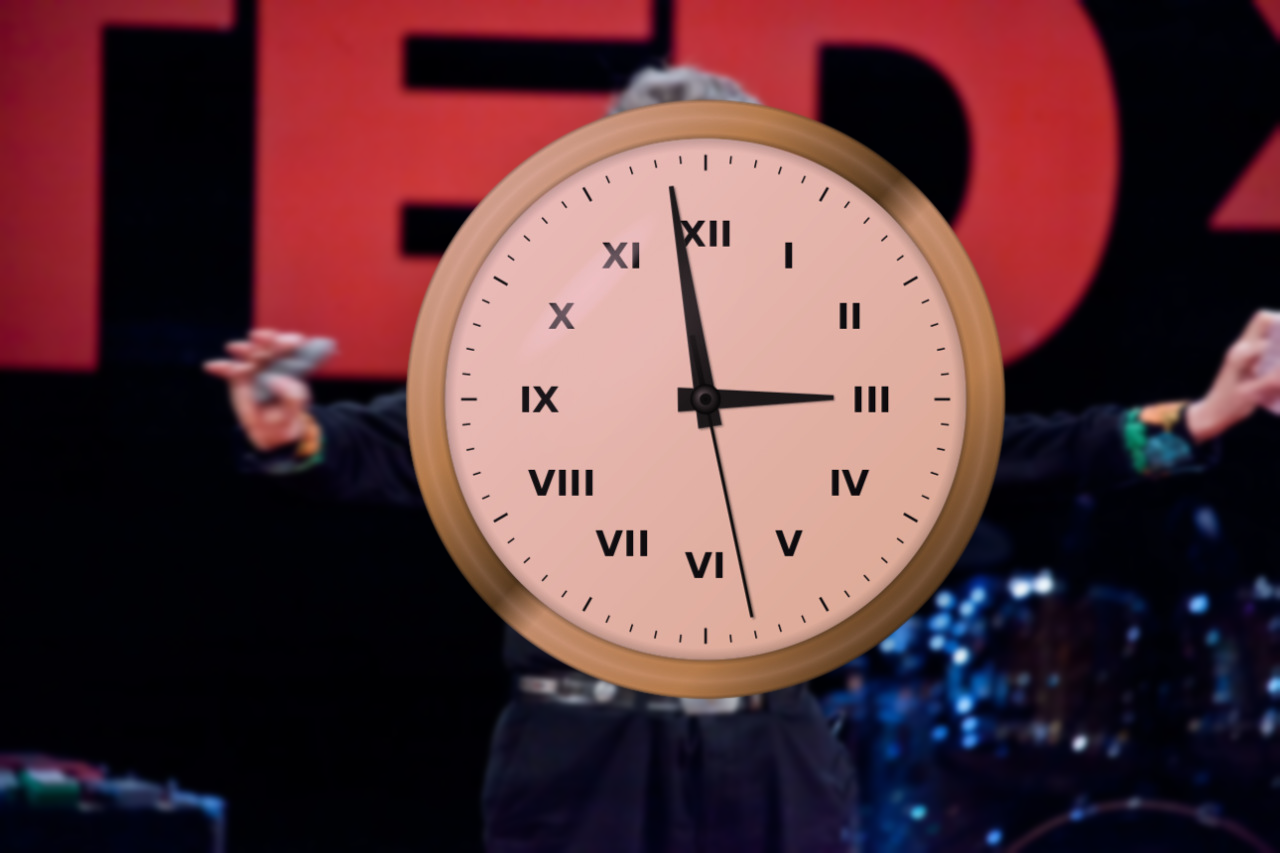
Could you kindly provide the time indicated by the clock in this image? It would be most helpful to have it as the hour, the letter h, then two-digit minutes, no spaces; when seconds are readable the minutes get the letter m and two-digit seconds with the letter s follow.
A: 2h58m28s
